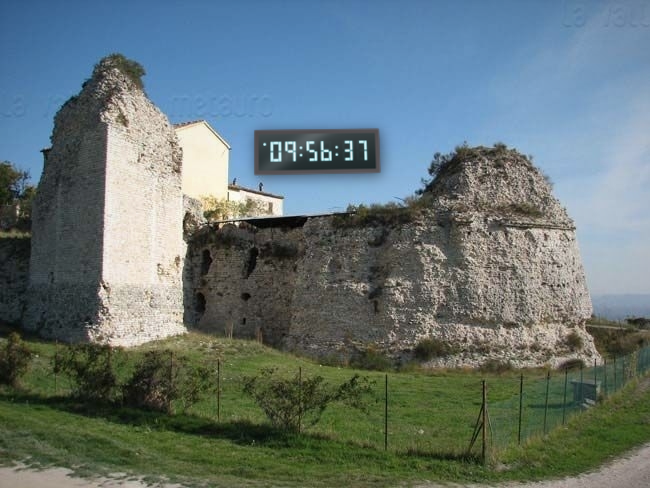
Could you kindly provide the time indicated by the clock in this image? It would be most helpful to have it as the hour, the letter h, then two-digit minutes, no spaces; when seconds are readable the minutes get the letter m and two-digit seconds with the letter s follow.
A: 9h56m37s
